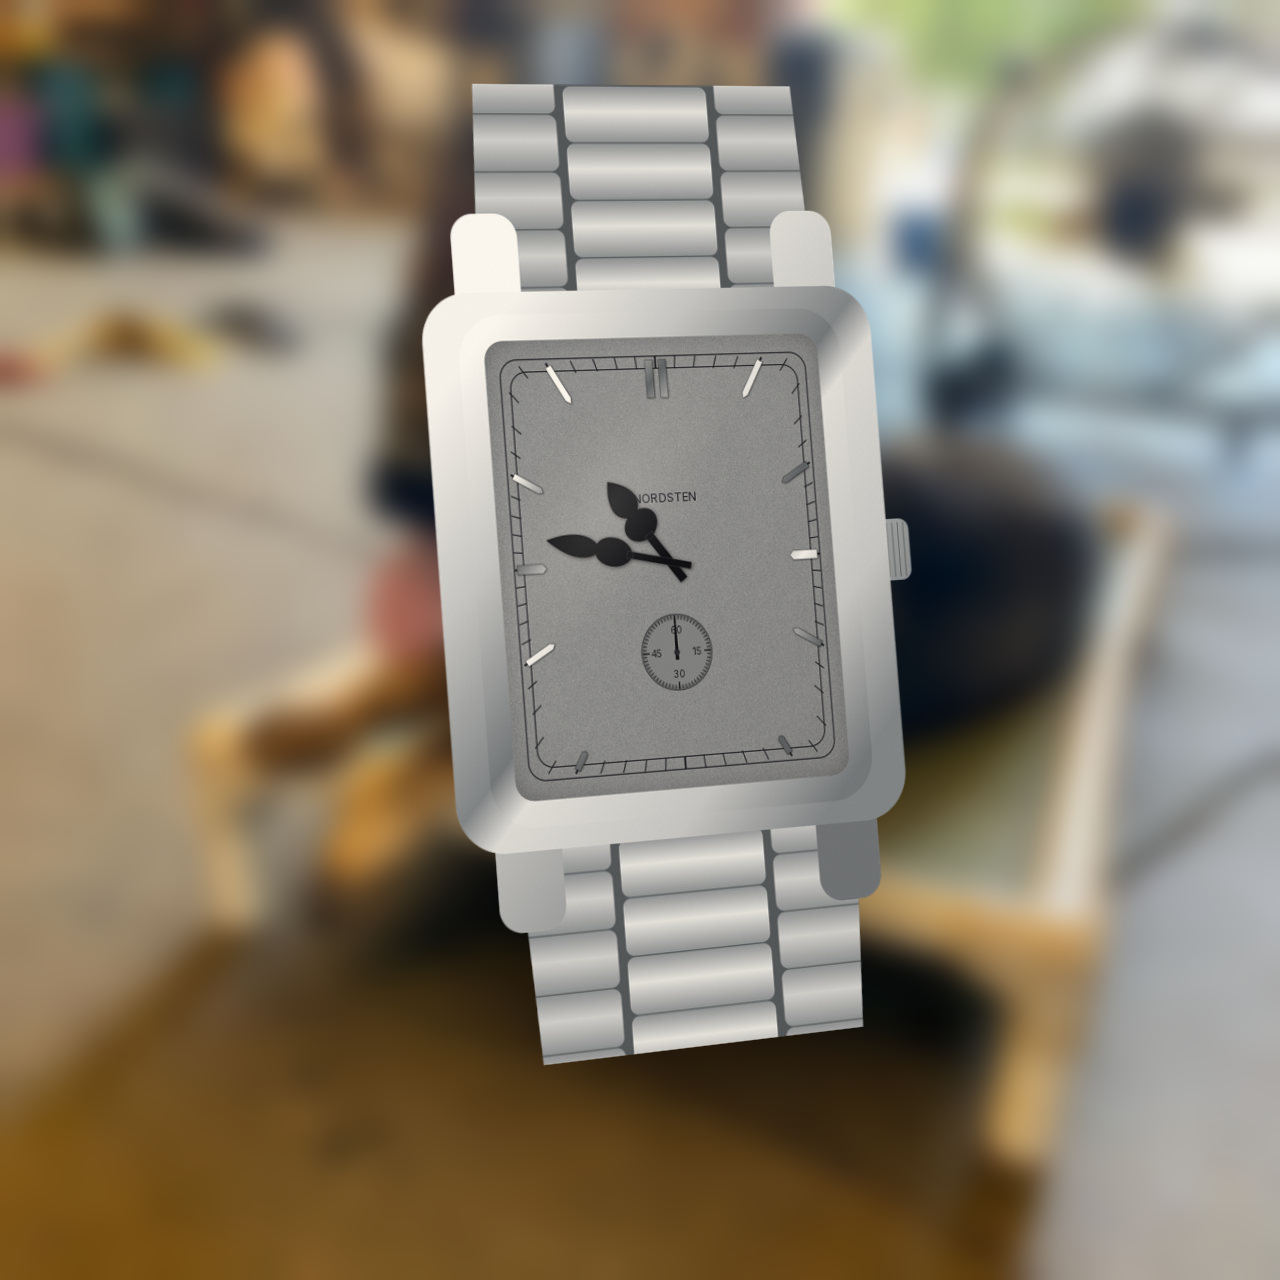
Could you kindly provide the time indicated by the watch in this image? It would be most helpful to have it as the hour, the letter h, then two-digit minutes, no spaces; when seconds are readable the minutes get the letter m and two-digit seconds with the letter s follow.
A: 10h47m00s
